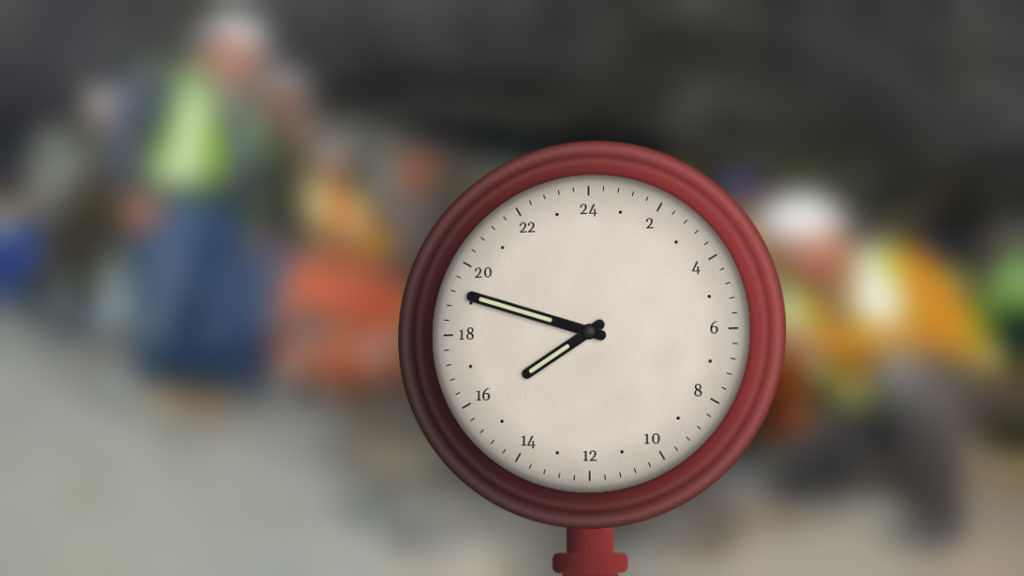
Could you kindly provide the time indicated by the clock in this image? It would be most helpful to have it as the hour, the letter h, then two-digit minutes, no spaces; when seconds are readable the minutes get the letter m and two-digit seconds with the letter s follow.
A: 15h48
